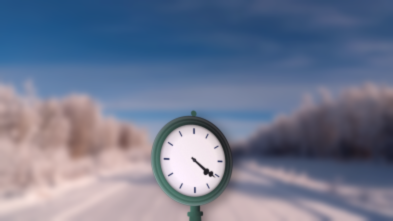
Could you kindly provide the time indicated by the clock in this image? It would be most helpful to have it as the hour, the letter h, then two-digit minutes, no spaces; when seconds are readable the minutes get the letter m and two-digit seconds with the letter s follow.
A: 4h21
